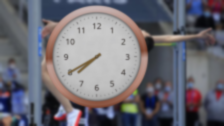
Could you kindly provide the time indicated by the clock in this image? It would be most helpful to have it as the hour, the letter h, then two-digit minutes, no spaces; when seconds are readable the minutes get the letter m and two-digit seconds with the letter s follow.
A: 7h40
